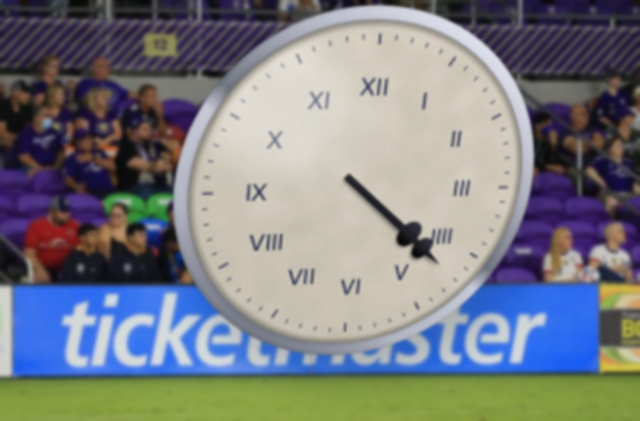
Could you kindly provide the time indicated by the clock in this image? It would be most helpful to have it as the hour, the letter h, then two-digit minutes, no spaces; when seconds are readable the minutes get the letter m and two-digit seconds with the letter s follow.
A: 4h22
